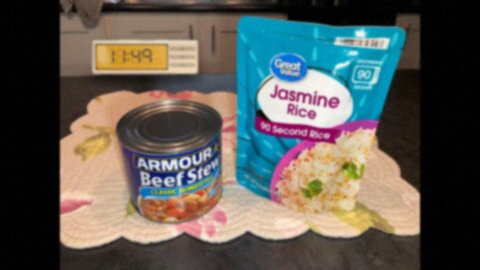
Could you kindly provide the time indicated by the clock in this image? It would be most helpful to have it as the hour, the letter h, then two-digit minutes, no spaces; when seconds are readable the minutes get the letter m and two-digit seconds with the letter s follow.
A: 11h49
